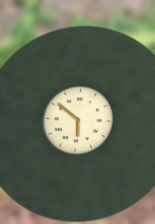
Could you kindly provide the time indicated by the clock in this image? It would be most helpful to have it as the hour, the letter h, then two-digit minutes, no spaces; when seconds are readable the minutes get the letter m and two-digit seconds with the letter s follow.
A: 5h51
